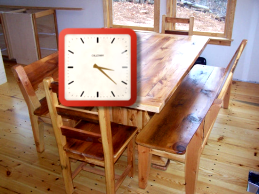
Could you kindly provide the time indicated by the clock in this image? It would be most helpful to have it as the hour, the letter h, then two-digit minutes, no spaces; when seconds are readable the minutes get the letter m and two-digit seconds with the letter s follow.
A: 3h22
